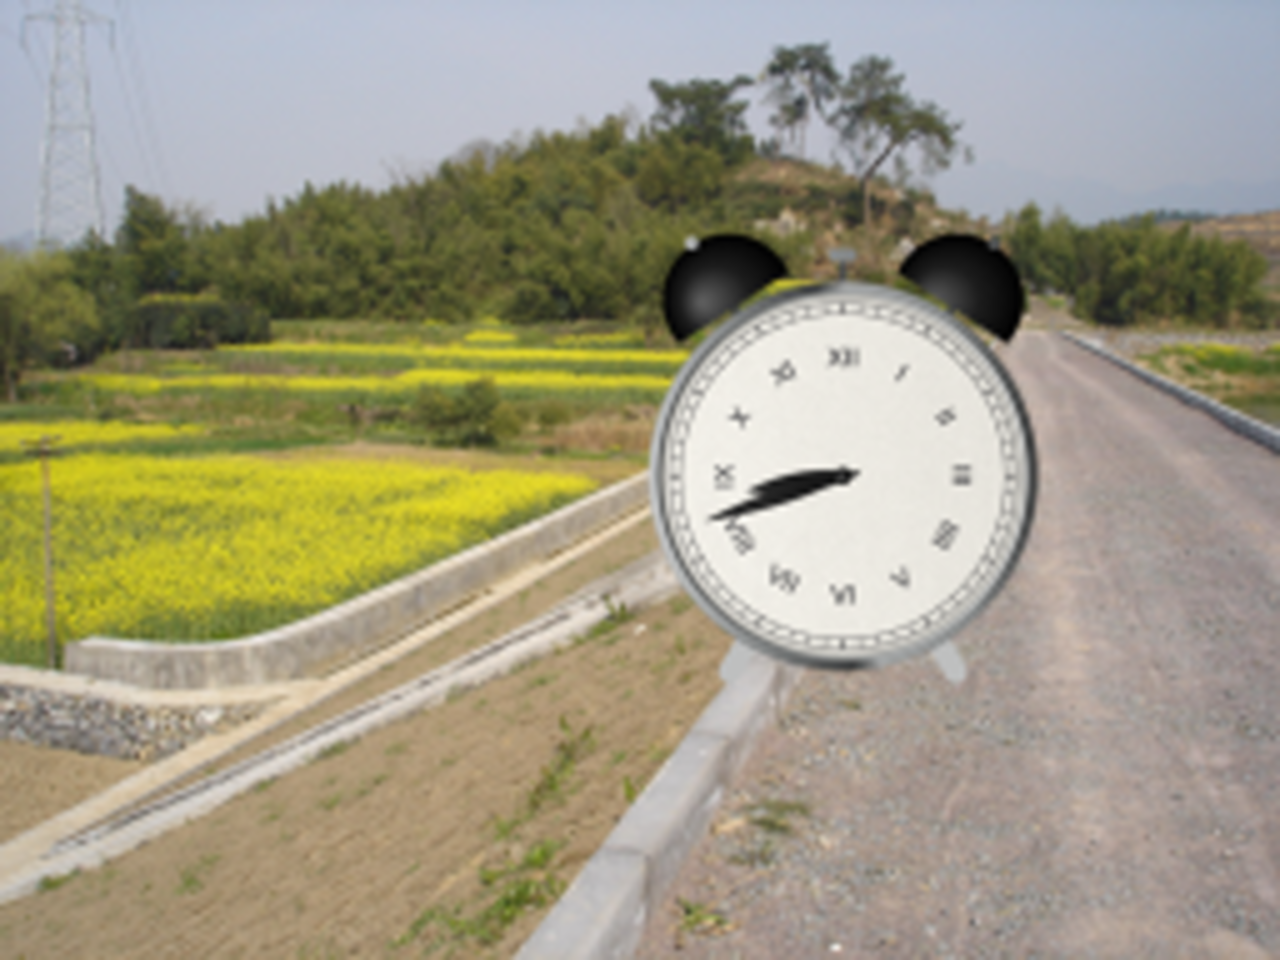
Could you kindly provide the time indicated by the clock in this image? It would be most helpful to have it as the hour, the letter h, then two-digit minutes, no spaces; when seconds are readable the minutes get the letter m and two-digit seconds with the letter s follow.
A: 8h42
